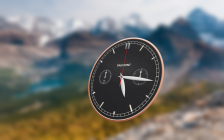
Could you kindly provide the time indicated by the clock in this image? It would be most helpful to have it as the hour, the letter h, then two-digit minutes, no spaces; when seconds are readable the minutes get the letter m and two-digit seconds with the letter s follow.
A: 5h16
